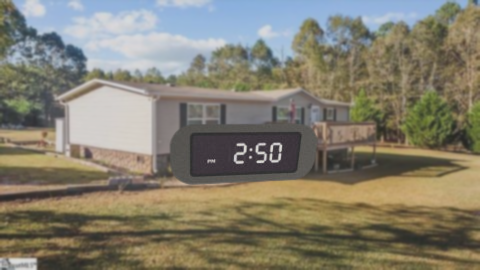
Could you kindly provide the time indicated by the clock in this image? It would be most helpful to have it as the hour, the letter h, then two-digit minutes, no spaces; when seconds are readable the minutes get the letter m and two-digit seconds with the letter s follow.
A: 2h50
